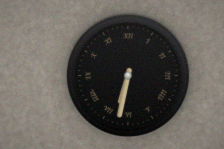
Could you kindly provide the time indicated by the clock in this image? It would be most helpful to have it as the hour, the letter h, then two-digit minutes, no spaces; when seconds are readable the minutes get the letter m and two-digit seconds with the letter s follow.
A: 6h32
